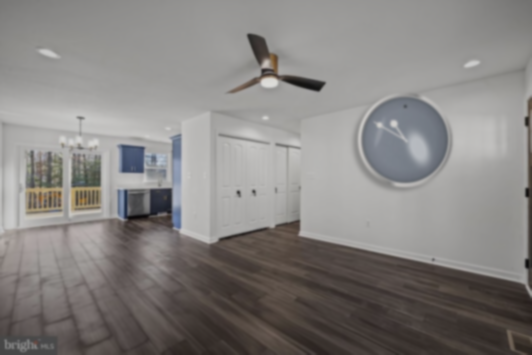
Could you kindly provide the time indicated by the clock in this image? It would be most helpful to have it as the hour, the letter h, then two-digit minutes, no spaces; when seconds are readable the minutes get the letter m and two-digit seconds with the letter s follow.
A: 10h50
